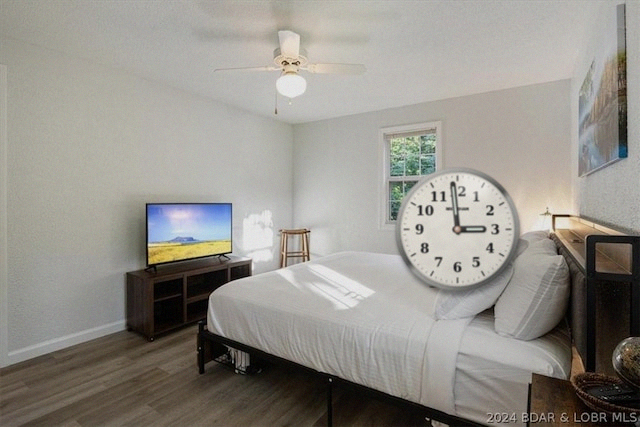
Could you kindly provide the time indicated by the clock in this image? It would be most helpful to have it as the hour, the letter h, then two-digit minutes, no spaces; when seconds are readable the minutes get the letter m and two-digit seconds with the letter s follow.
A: 2h59
